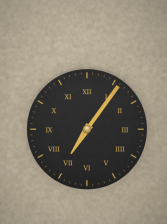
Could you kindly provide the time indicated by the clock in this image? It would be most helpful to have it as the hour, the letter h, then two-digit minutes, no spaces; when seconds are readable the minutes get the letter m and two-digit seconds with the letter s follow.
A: 7h06
